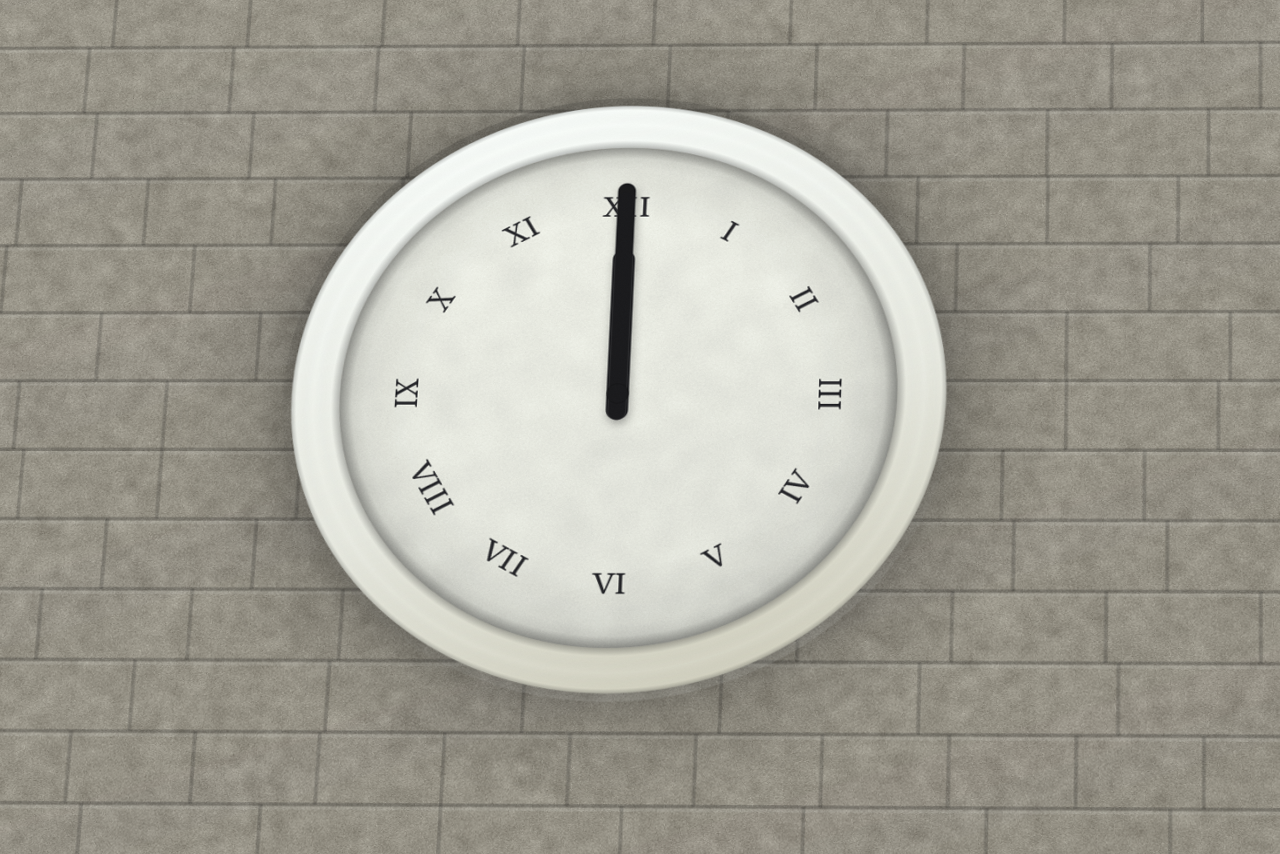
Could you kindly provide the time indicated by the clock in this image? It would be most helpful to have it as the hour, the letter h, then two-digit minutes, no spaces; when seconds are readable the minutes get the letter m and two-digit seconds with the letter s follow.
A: 12h00
